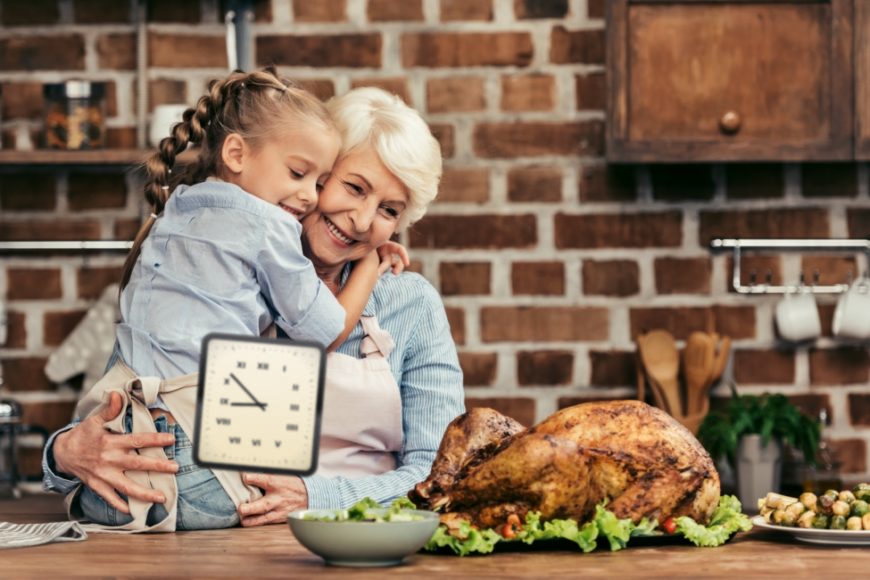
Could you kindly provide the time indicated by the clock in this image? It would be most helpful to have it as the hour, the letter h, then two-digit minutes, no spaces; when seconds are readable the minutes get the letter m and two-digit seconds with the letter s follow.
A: 8h52
